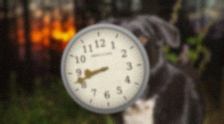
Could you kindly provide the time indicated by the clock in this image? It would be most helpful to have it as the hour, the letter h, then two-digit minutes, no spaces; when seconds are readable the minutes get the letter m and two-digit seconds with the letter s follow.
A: 8h42
